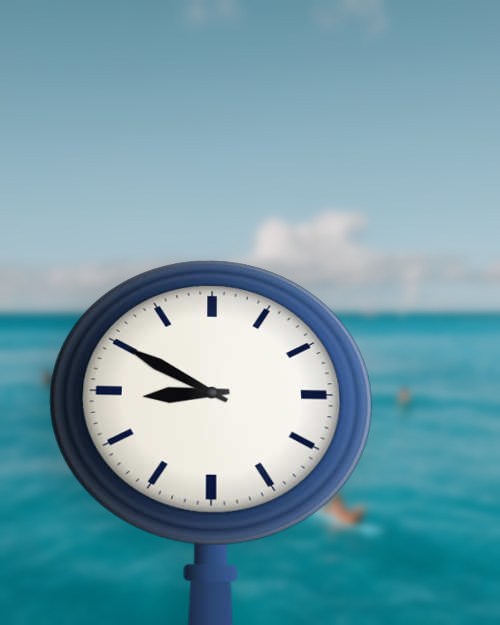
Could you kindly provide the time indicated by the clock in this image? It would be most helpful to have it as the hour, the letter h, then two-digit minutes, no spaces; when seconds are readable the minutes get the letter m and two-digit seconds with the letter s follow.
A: 8h50
